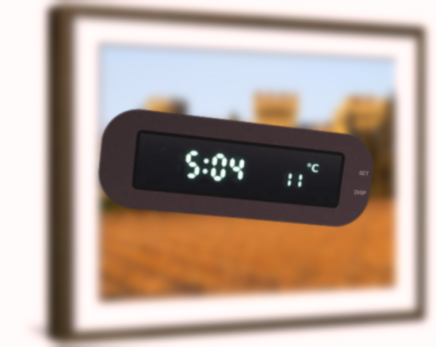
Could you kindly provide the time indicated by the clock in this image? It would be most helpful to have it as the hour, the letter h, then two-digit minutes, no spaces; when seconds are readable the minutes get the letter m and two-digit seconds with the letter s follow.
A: 5h04
